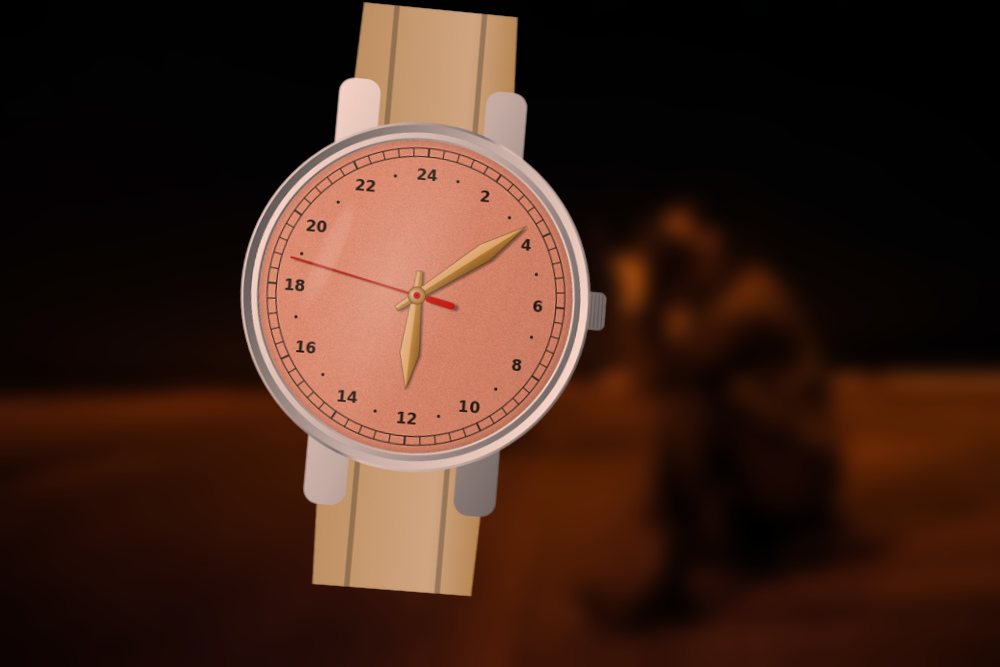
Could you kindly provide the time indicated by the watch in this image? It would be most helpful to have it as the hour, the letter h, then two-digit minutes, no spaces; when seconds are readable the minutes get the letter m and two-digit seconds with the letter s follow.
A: 12h08m47s
